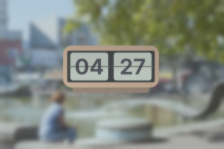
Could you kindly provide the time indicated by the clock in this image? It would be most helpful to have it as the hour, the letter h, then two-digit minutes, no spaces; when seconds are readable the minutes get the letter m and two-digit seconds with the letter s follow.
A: 4h27
